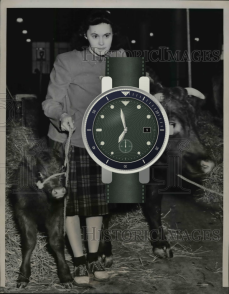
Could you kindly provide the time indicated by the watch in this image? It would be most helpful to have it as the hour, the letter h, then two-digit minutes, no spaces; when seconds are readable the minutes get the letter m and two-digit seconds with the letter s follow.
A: 6h58
